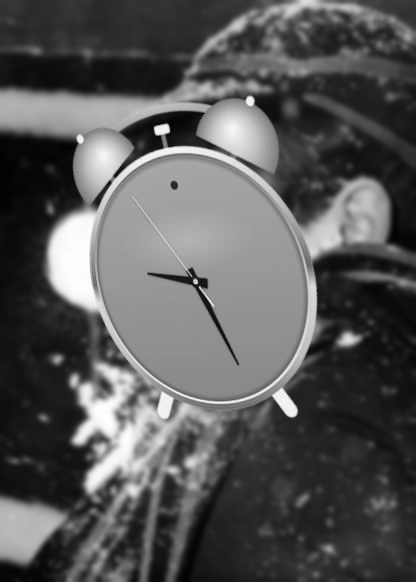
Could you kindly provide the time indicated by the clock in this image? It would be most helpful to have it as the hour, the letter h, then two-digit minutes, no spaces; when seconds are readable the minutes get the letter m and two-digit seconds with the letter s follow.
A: 9h26m55s
